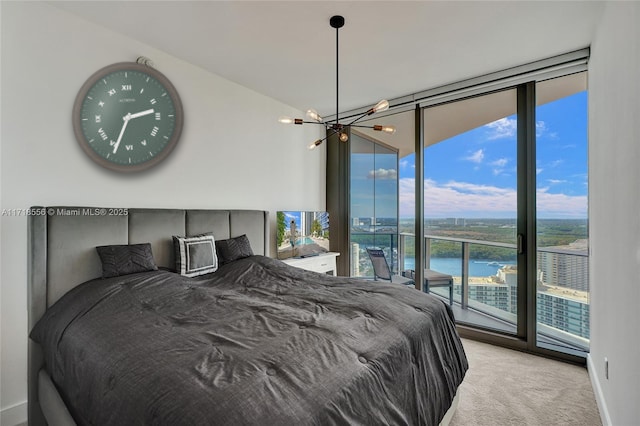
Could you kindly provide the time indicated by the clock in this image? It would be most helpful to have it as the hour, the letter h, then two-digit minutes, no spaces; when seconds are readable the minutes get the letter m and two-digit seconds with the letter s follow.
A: 2h34
